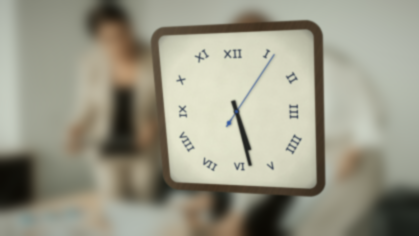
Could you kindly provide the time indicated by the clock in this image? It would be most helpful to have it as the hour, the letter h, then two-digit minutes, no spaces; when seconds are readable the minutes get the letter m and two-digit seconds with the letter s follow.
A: 5h28m06s
